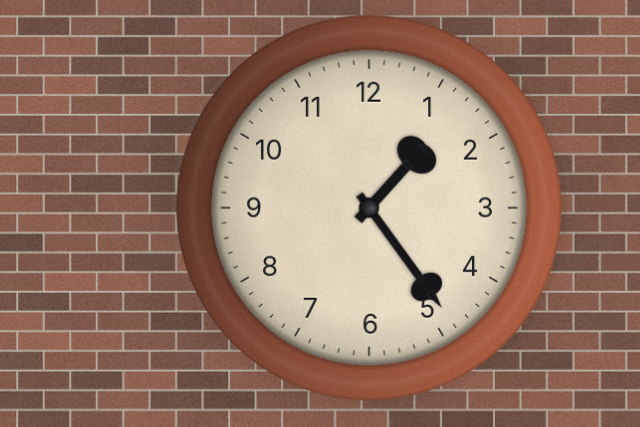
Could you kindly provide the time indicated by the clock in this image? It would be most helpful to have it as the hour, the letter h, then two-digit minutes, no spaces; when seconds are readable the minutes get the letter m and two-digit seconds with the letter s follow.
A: 1h24
